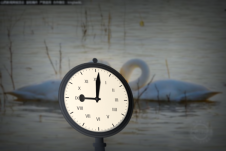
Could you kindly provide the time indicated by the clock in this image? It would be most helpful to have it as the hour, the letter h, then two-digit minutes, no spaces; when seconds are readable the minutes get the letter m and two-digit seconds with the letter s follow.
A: 9h01
